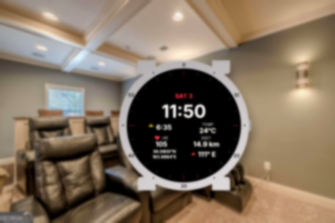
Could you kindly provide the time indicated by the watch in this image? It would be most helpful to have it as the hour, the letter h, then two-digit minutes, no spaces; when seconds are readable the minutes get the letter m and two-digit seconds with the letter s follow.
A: 11h50
